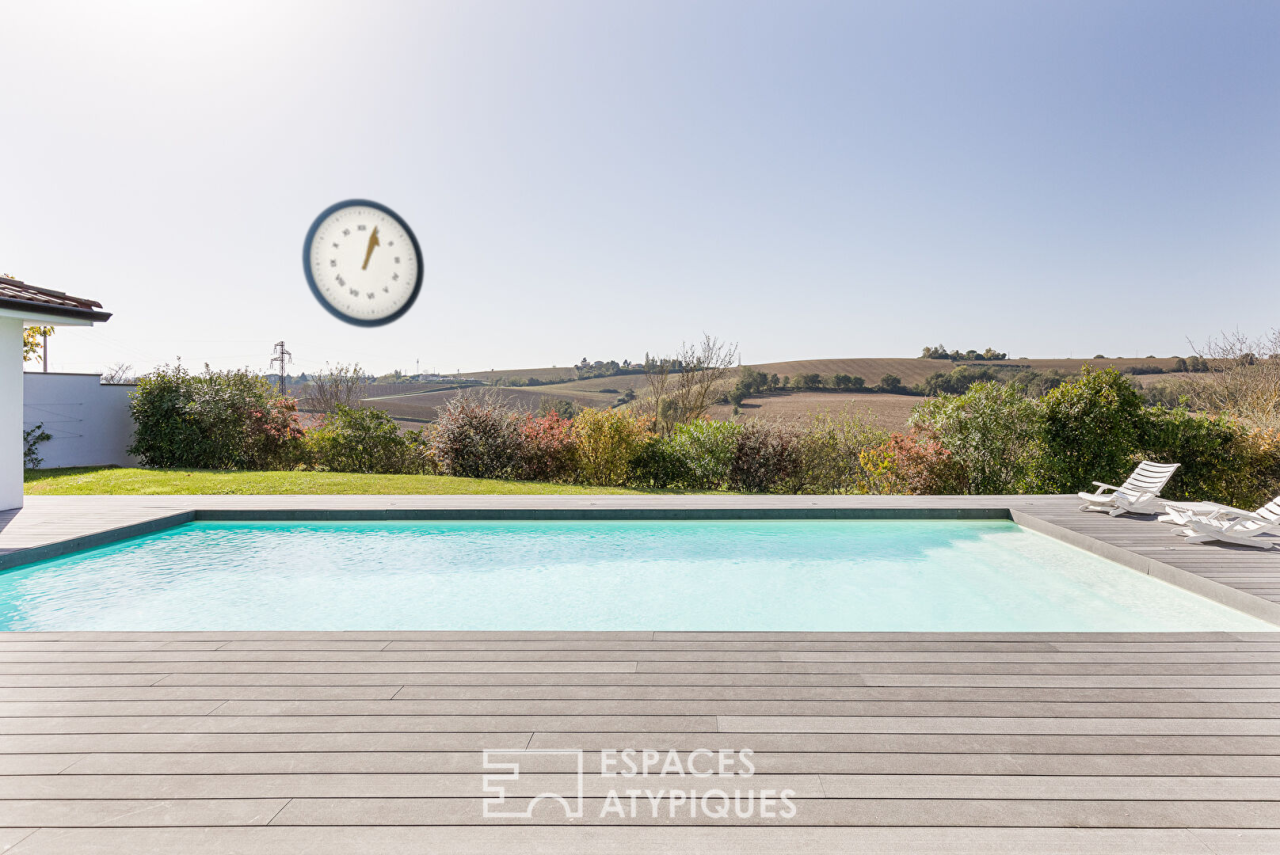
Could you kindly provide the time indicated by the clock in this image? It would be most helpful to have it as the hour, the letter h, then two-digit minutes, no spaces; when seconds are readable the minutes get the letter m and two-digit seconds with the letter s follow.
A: 1h04
